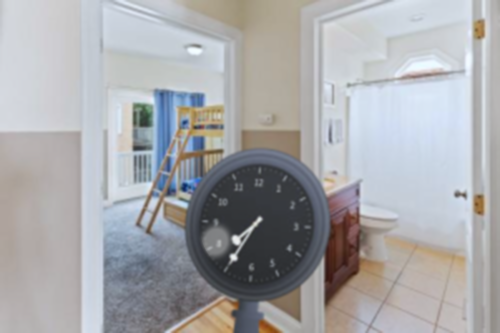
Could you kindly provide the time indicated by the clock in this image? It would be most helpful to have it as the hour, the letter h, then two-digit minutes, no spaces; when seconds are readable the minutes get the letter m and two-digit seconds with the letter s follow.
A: 7h35
